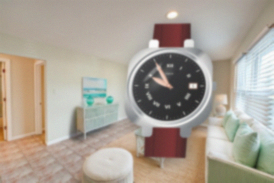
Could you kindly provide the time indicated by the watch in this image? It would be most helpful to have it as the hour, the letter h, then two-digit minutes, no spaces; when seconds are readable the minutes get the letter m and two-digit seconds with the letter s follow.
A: 9h55
